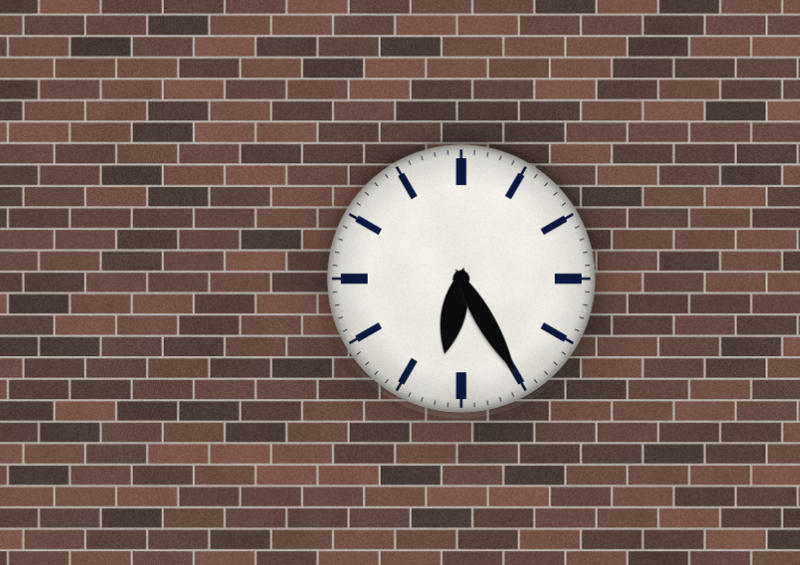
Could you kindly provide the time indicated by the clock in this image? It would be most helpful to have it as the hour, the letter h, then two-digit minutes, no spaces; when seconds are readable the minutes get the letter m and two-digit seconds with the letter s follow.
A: 6h25
